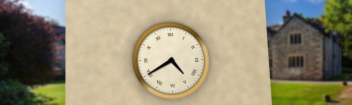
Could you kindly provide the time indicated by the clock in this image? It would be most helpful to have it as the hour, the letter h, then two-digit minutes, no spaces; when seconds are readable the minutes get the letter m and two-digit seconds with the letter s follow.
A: 4h40
